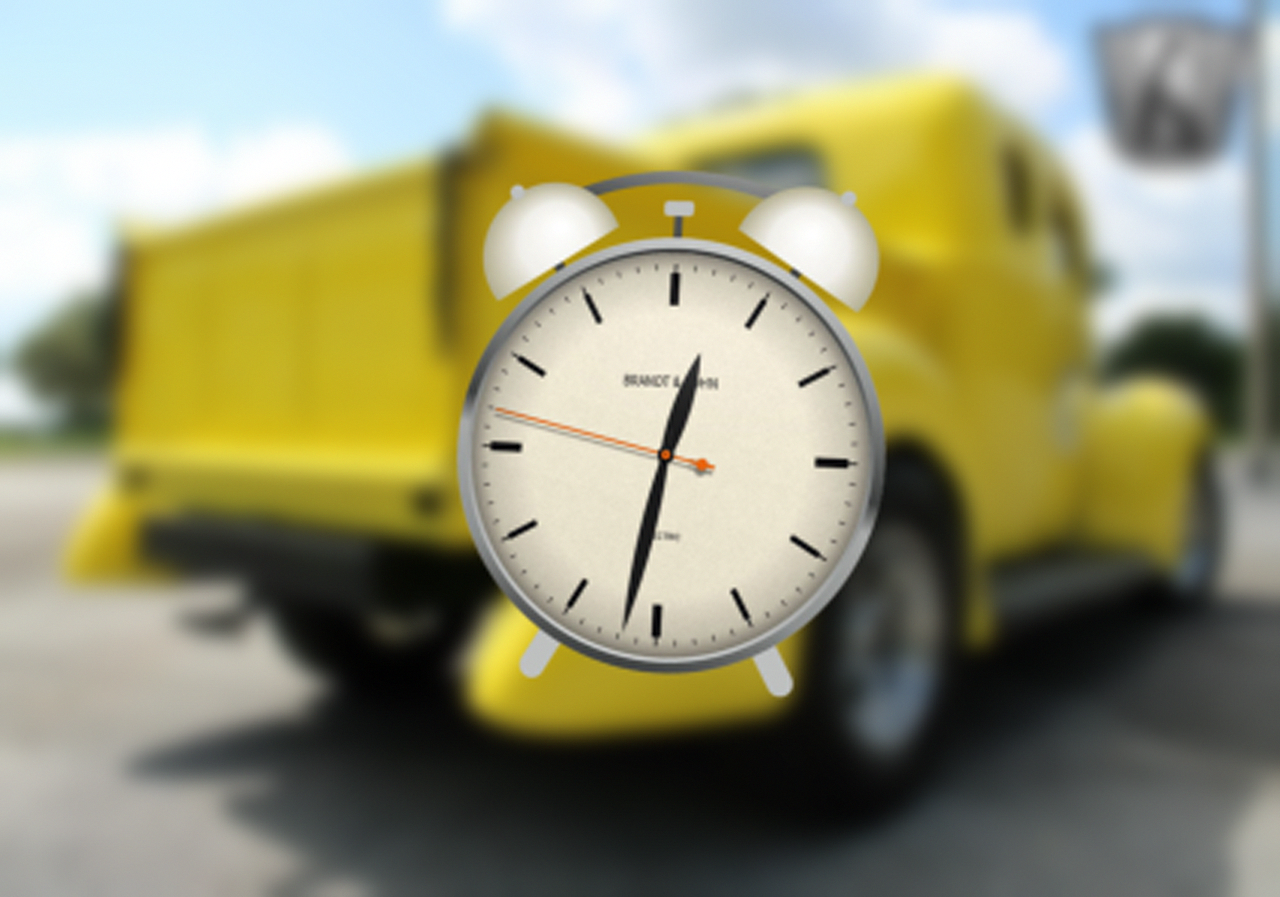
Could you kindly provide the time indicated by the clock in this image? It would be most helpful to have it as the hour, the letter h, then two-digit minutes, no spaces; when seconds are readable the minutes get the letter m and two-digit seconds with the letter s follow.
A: 12h31m47s
